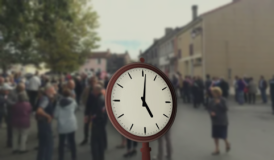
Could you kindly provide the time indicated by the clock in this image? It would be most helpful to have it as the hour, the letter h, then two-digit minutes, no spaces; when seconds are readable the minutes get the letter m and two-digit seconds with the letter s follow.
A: 5h01
